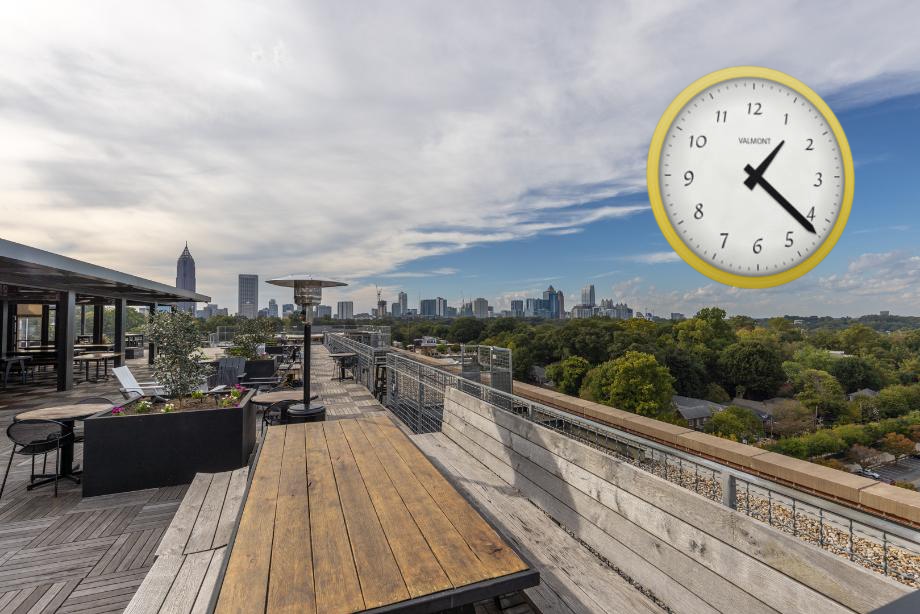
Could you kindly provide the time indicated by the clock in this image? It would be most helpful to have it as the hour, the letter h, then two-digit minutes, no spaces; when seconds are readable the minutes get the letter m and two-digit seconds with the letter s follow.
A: 1h22
